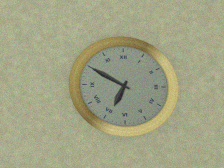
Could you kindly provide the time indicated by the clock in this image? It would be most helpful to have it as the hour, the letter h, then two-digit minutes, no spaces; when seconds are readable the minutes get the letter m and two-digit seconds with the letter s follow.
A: 6h50
